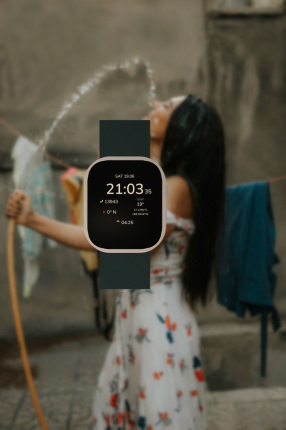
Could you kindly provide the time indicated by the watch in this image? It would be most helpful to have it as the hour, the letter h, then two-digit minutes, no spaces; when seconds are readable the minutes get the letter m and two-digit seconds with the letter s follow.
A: 21h03
